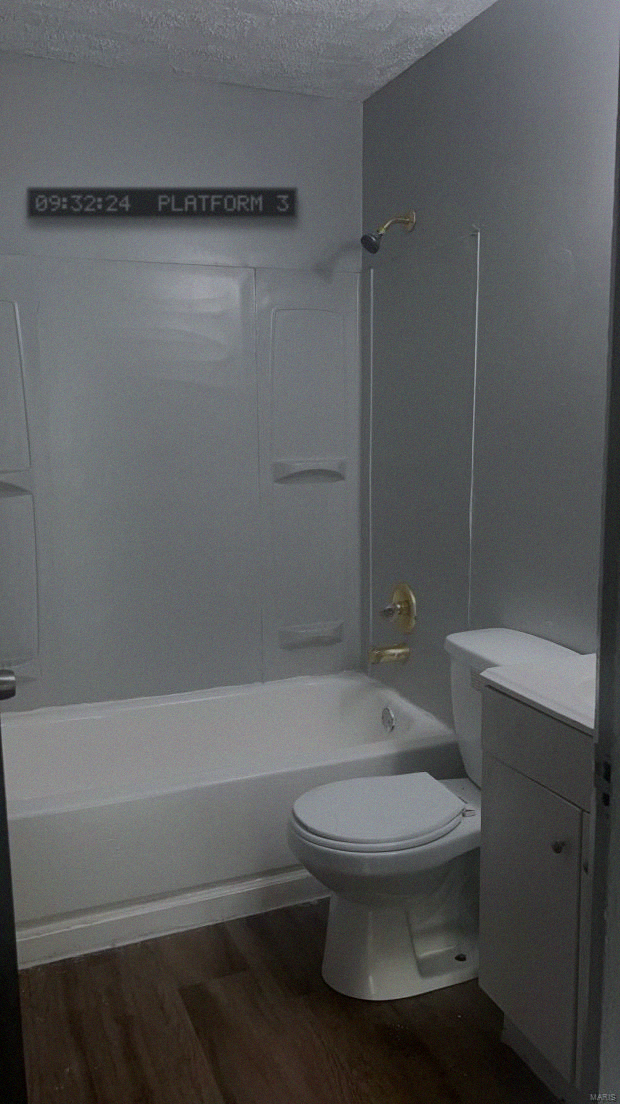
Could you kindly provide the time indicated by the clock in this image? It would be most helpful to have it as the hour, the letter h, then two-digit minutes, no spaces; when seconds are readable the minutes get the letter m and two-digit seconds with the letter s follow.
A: 9h32m24s
